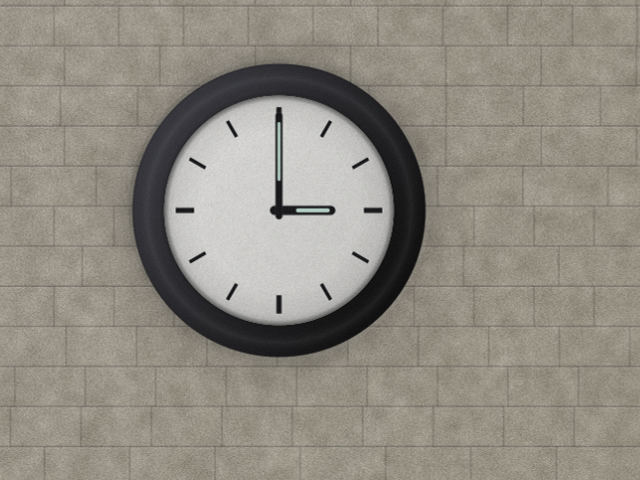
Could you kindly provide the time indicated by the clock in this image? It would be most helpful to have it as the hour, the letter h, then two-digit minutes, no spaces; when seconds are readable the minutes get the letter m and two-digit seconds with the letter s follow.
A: 3h00
